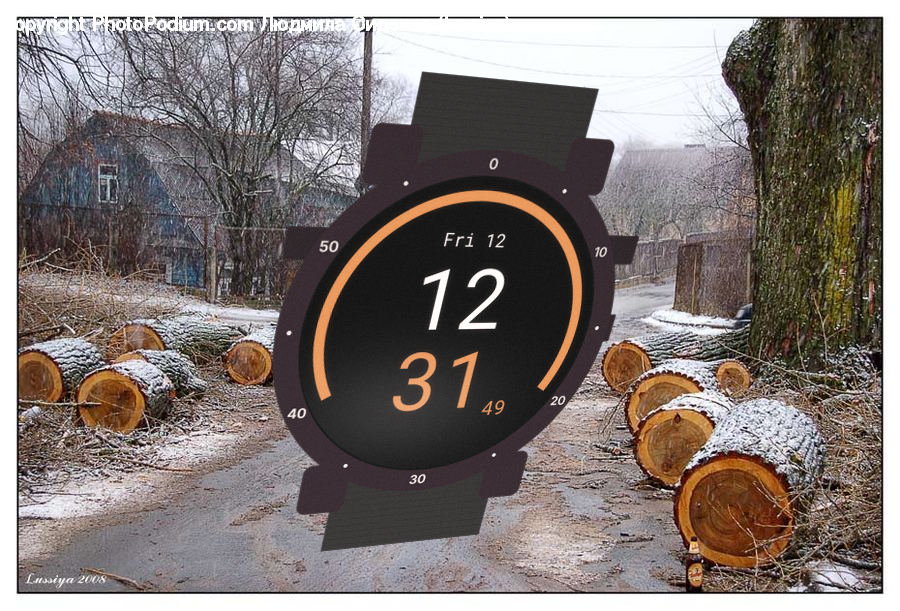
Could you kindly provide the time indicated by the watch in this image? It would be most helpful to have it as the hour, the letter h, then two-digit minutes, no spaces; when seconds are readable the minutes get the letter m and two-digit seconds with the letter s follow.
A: 12h31m49s
